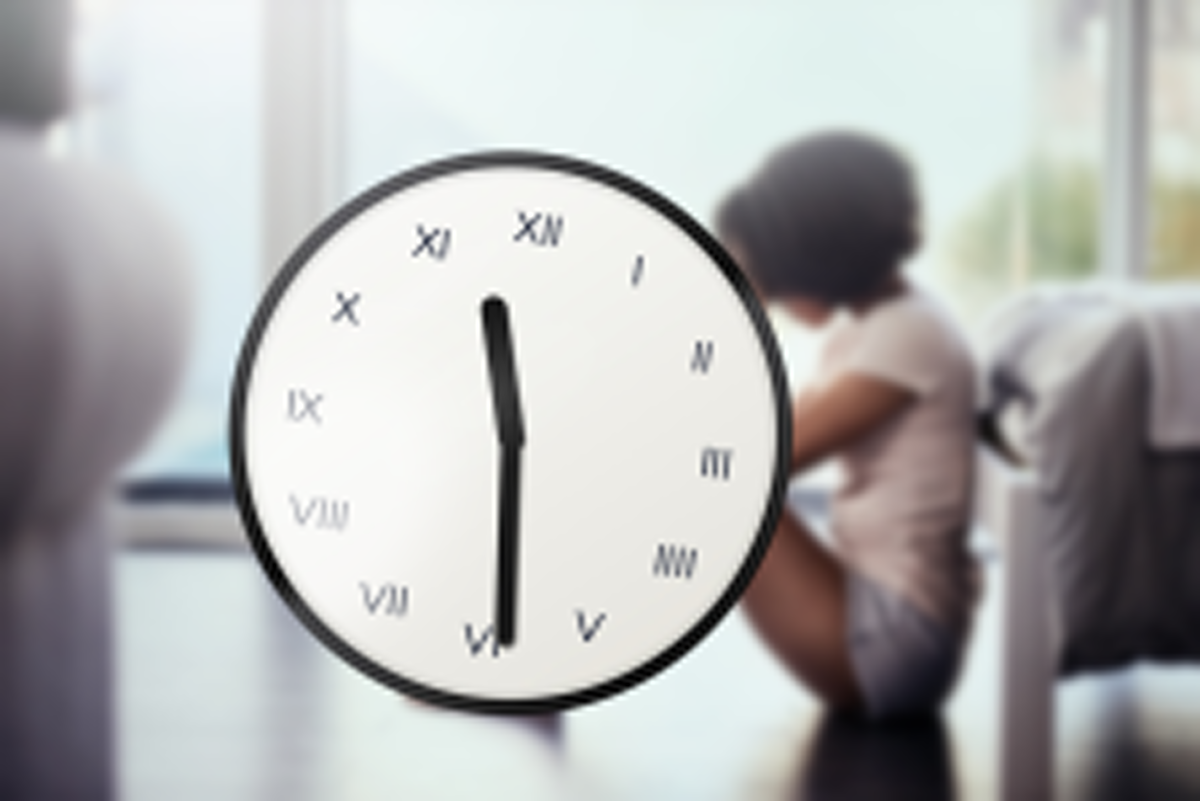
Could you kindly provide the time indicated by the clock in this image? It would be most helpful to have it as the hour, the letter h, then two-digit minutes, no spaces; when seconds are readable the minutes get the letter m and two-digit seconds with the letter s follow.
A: 11h29
